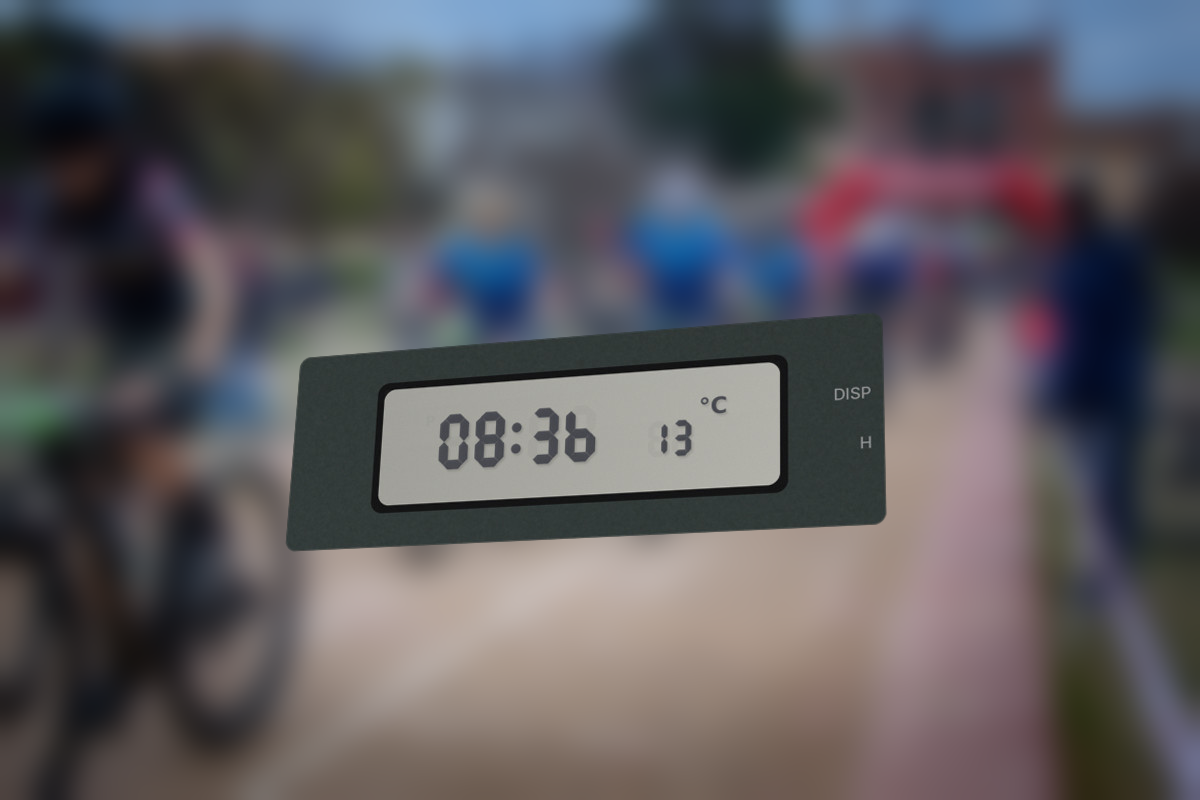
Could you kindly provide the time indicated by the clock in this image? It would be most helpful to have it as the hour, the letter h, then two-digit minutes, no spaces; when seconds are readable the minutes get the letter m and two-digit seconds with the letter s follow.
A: 8h36
